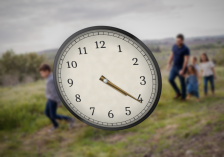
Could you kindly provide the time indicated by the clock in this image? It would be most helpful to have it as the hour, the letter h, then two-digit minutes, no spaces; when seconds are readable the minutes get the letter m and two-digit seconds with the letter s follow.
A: 4h21
